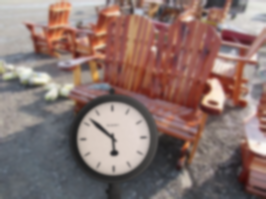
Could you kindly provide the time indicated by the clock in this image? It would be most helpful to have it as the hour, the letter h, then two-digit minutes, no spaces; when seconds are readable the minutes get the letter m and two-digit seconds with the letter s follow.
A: 5h52
